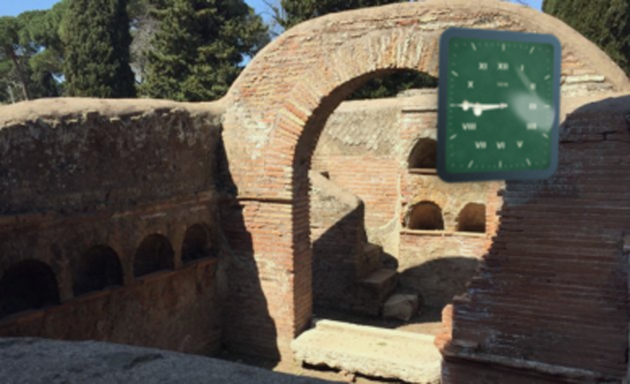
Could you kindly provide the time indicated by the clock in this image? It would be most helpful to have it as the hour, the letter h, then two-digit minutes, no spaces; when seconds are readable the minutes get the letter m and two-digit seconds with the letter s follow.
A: 8h45
